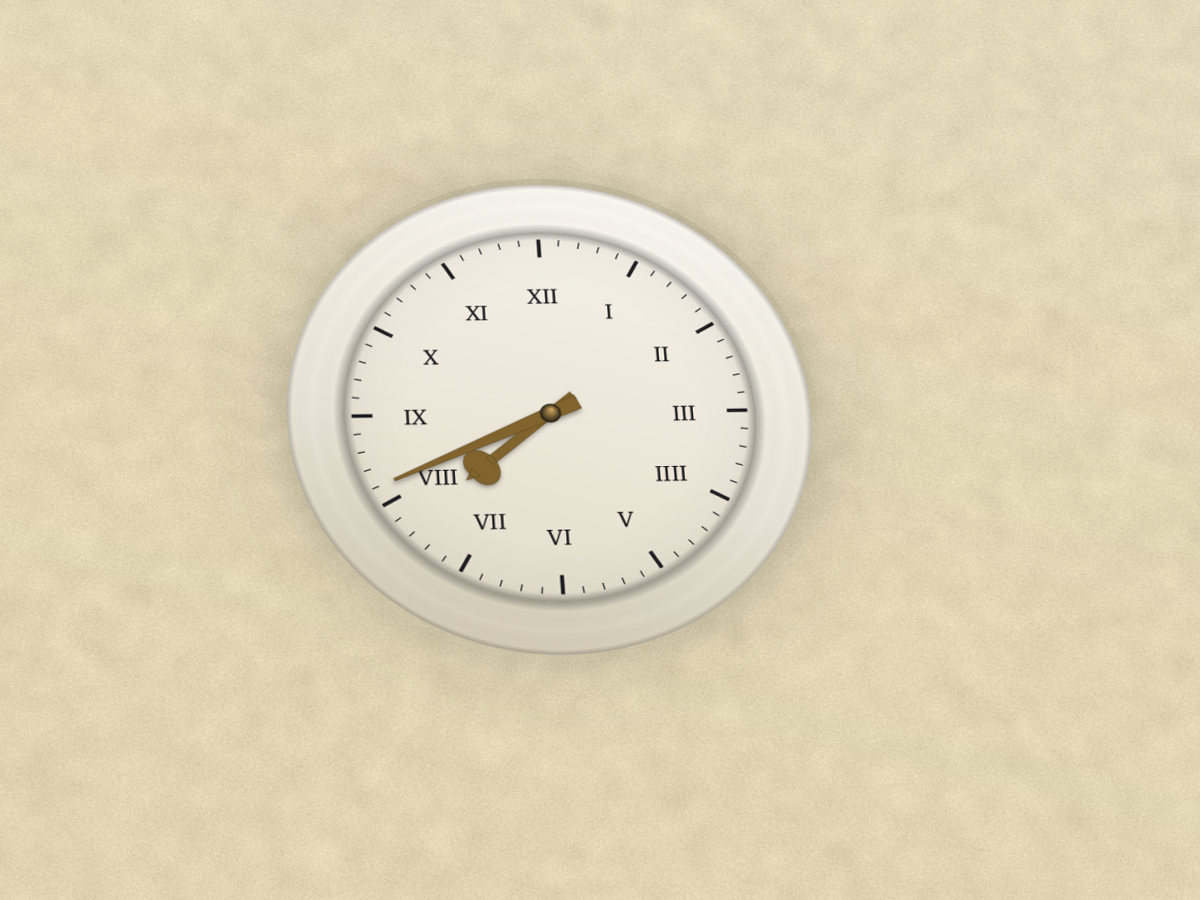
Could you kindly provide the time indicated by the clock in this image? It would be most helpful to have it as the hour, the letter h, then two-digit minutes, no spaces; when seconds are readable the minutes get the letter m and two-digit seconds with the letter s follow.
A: 7h41
